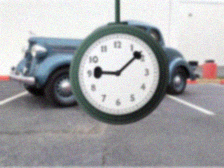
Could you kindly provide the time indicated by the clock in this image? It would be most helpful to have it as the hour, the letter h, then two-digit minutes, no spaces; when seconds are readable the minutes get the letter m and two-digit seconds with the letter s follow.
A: 9h08
